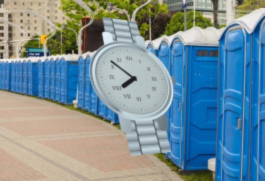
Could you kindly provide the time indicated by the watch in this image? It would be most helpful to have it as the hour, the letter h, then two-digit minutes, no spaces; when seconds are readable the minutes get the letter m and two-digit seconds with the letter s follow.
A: 7h52
